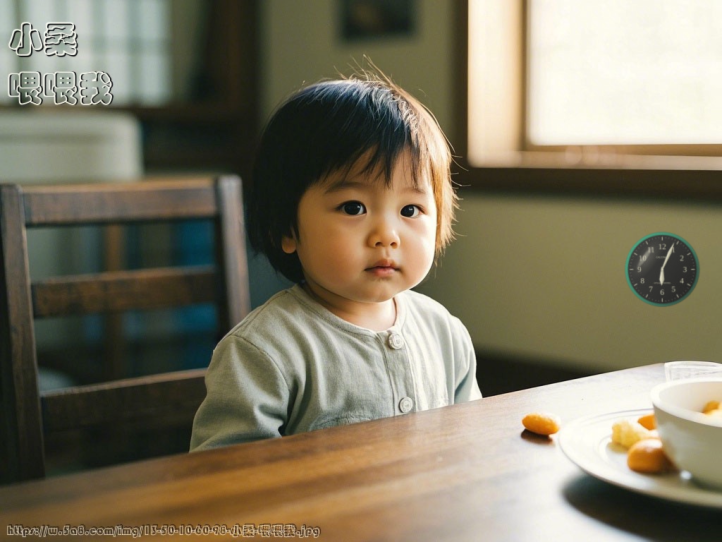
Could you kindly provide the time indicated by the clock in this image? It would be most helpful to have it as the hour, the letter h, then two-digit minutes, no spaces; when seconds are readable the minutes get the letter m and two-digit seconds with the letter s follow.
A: 6h04
